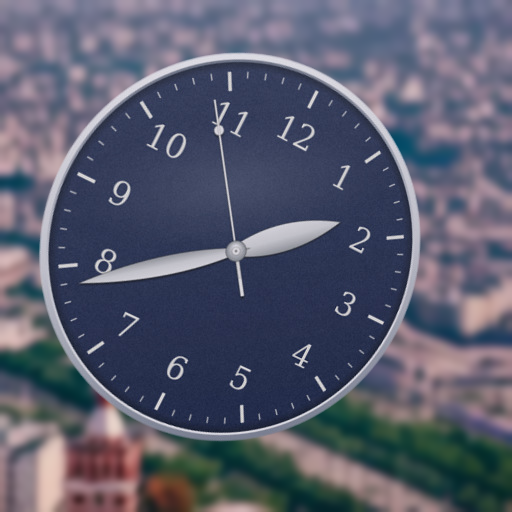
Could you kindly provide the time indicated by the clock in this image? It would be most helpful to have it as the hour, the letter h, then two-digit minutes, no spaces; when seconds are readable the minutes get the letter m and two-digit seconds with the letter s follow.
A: 1h38m54s
